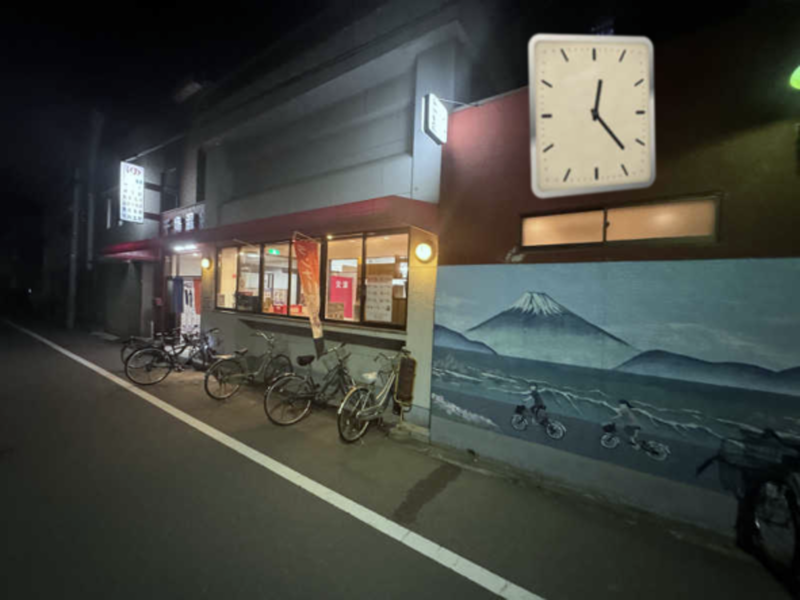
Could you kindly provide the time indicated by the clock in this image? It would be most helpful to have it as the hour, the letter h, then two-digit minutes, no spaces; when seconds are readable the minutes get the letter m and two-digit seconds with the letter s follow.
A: 12h23
